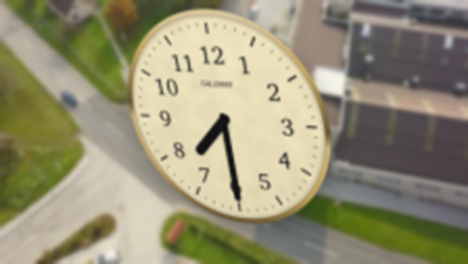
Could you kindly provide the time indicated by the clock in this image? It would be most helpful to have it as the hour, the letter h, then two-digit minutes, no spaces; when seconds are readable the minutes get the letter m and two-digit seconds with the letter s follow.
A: 7h30
